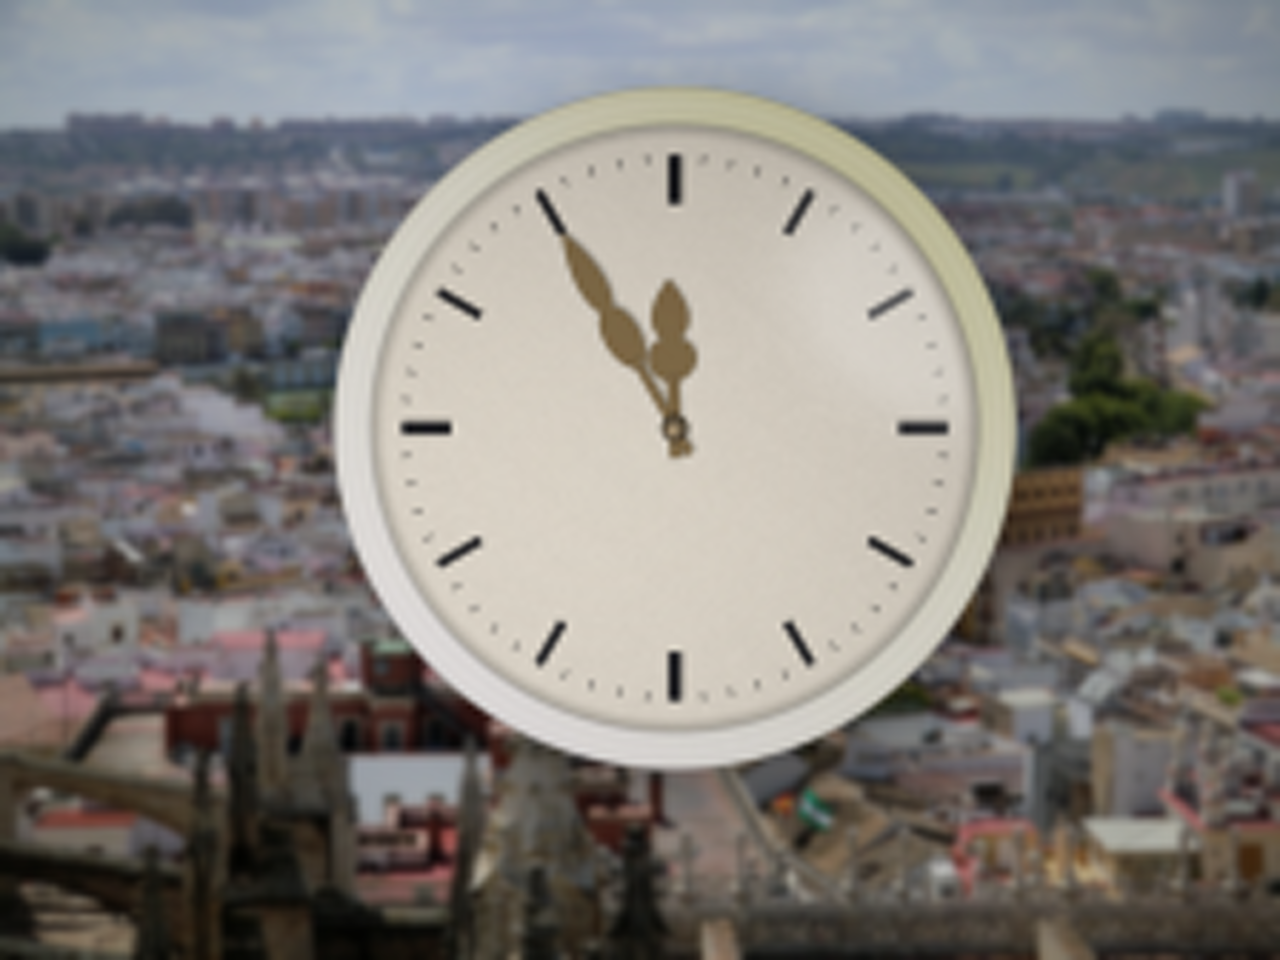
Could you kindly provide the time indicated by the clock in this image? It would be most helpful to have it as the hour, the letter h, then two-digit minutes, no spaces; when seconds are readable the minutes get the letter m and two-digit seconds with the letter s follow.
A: 11h55
